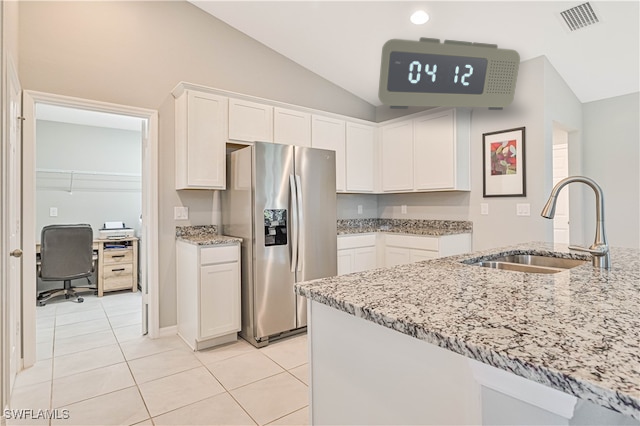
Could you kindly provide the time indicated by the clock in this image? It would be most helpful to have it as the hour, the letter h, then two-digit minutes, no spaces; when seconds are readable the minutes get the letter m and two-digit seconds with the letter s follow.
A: 4h12
